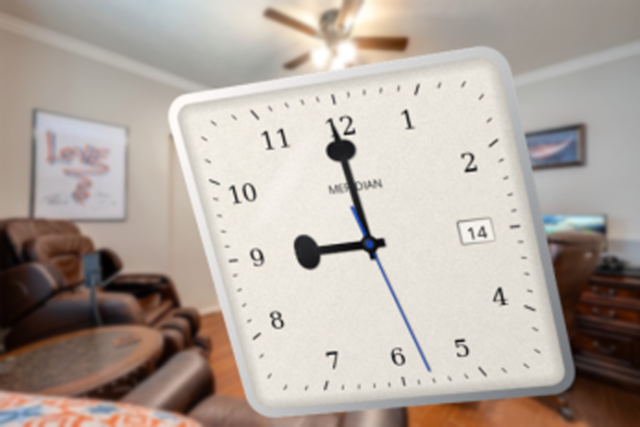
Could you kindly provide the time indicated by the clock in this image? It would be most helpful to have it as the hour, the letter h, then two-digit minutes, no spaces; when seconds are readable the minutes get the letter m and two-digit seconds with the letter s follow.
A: 8h59m28s
